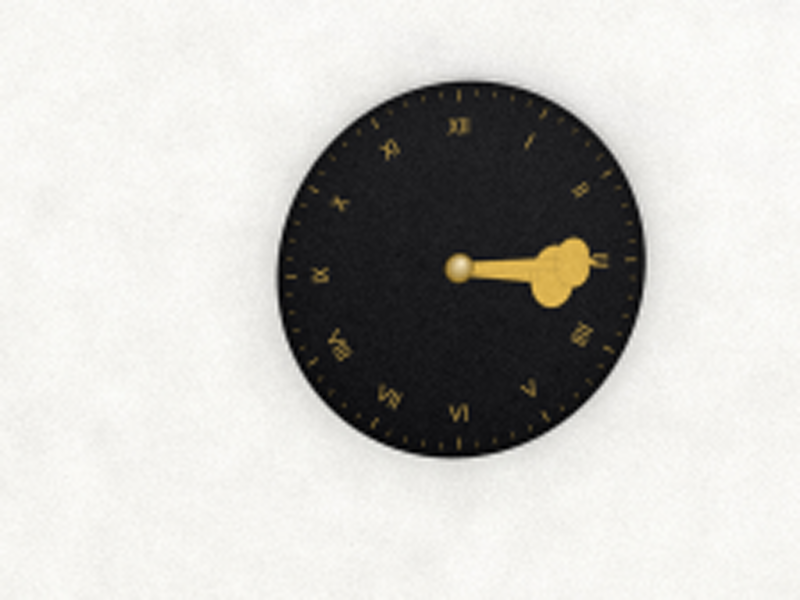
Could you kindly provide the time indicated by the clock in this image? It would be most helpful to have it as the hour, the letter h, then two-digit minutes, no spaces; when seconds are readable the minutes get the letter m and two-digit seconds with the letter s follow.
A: 3h15
